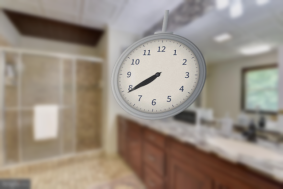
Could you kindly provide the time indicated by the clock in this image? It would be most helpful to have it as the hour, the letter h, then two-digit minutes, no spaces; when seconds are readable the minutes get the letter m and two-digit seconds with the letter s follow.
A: 7h39
